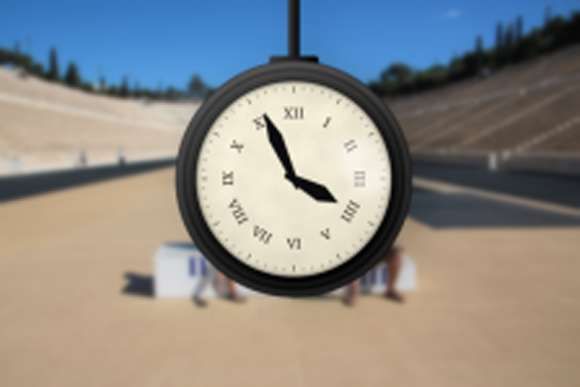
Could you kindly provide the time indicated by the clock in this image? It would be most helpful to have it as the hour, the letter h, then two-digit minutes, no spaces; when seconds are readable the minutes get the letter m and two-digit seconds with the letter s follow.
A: 3h56
